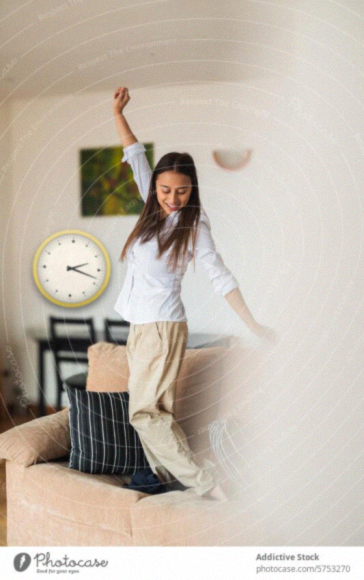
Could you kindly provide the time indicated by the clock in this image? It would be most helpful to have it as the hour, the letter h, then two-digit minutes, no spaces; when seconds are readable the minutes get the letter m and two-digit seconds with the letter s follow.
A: 2h18
